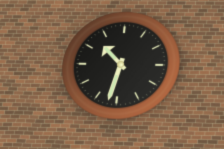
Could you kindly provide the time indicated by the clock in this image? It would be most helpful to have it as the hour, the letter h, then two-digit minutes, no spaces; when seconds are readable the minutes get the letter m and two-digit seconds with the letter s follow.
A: 10h32
